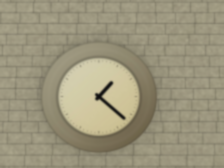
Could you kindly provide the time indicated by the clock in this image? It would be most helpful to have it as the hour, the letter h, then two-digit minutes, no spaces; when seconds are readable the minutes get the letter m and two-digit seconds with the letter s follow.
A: 1h22
